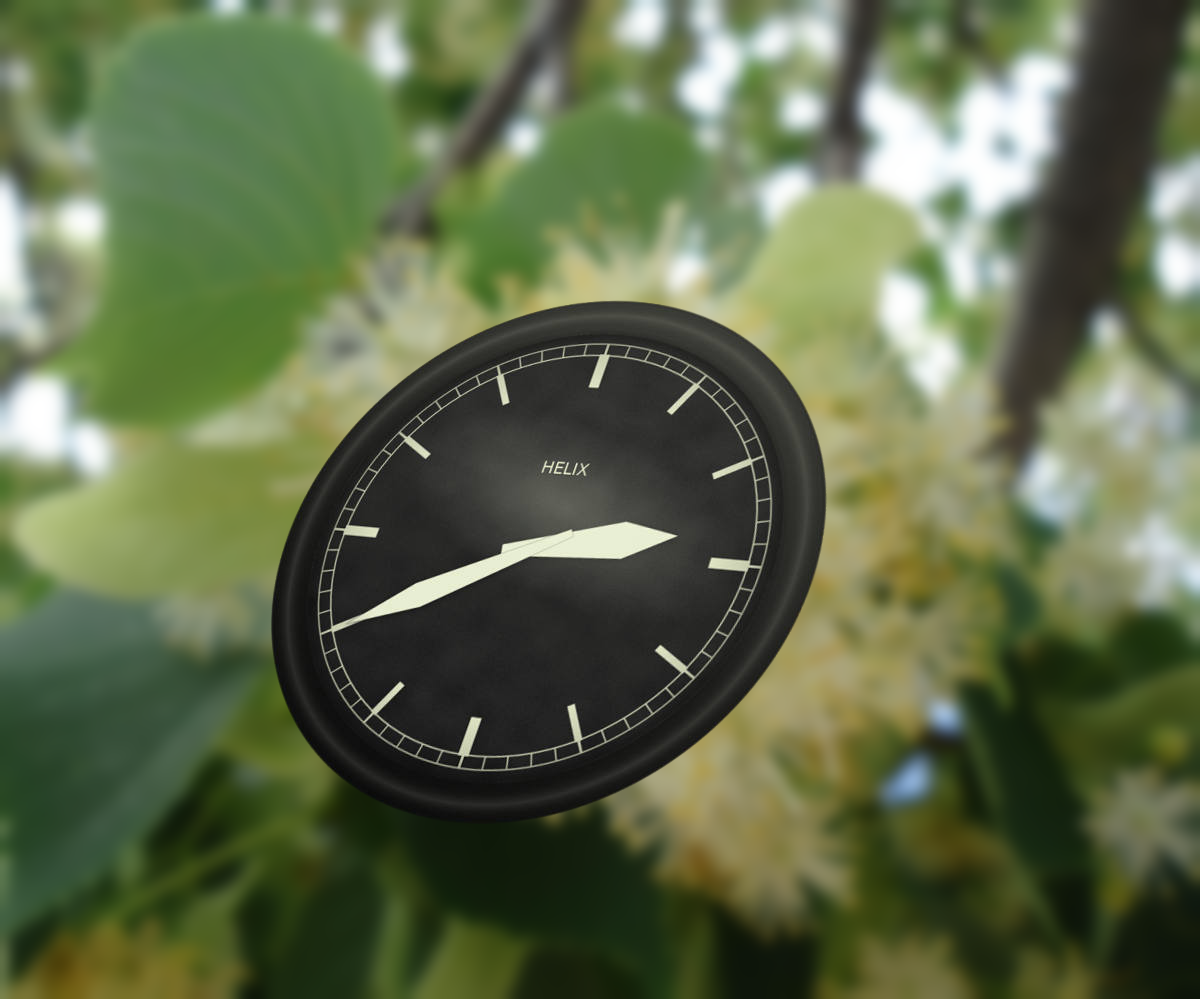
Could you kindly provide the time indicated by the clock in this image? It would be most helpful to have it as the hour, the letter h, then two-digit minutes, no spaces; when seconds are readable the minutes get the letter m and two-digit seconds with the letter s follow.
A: 2h40
